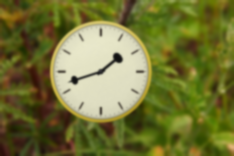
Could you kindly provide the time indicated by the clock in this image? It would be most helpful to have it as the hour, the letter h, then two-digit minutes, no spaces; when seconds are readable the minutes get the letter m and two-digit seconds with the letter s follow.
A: 1h42
